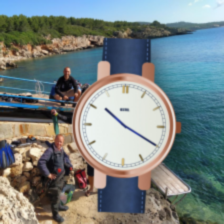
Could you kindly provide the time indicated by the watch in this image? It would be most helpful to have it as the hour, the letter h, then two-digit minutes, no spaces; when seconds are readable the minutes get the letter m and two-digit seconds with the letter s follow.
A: 10h20
